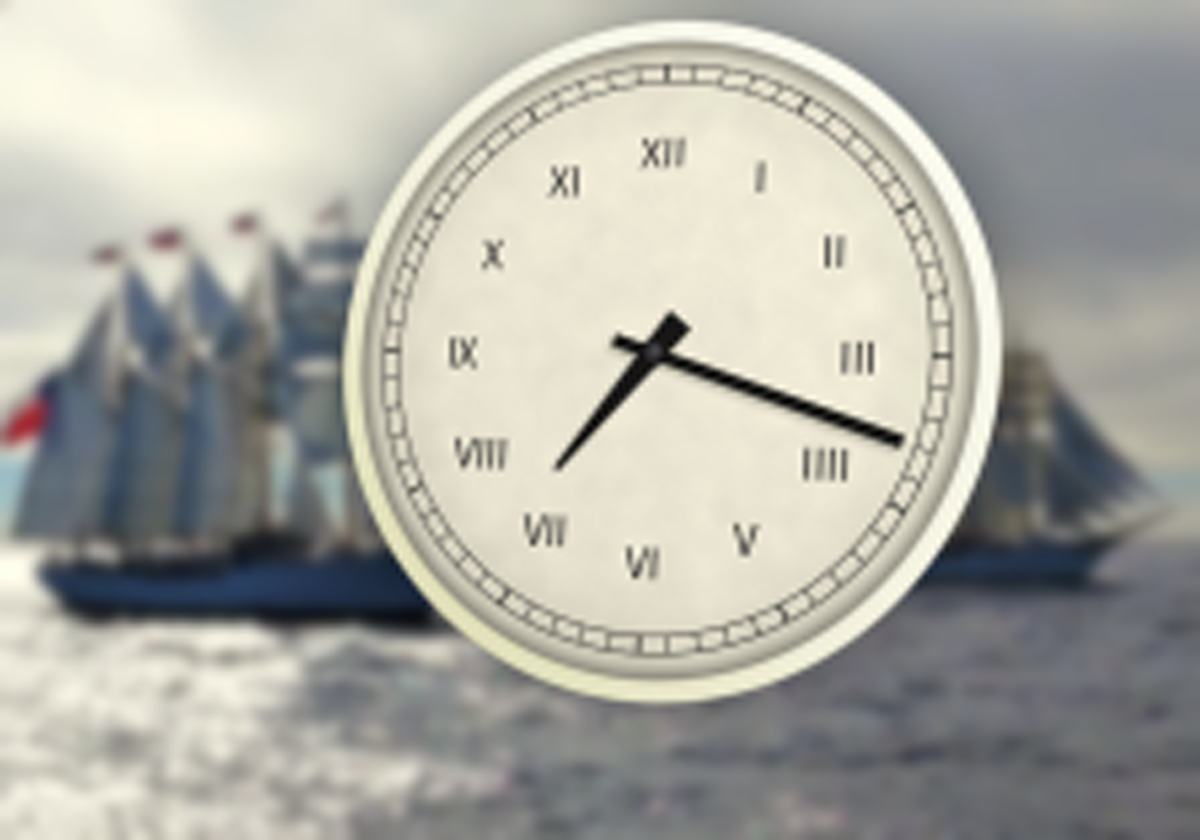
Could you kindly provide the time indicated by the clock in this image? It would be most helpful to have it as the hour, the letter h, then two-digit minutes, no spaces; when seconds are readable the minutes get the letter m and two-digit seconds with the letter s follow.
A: 7h18
